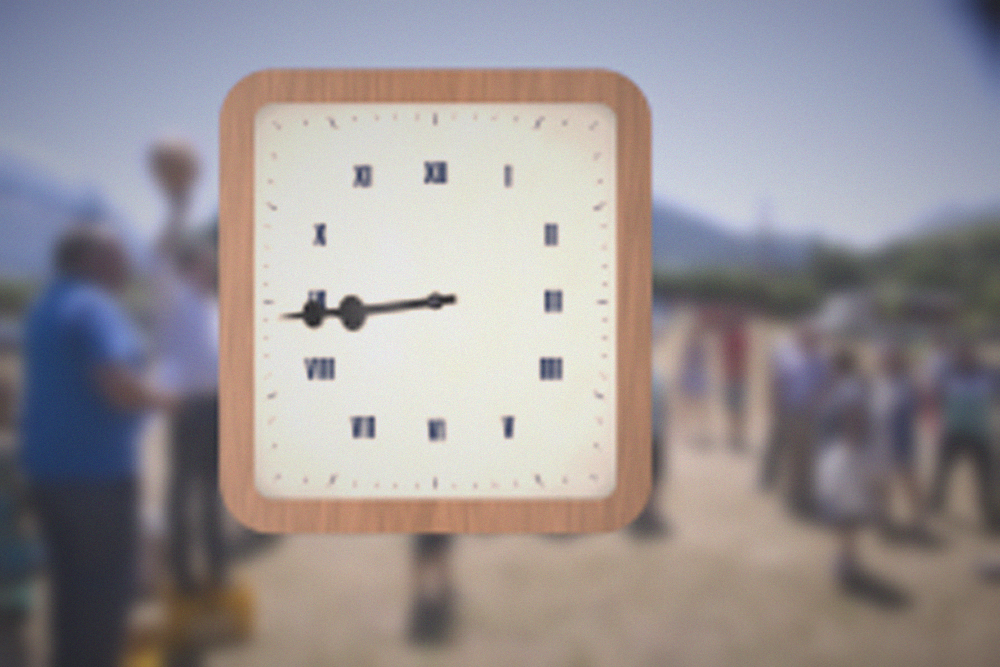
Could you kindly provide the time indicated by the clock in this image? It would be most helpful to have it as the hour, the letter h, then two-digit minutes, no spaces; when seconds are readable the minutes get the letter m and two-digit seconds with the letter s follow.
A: 8h44
